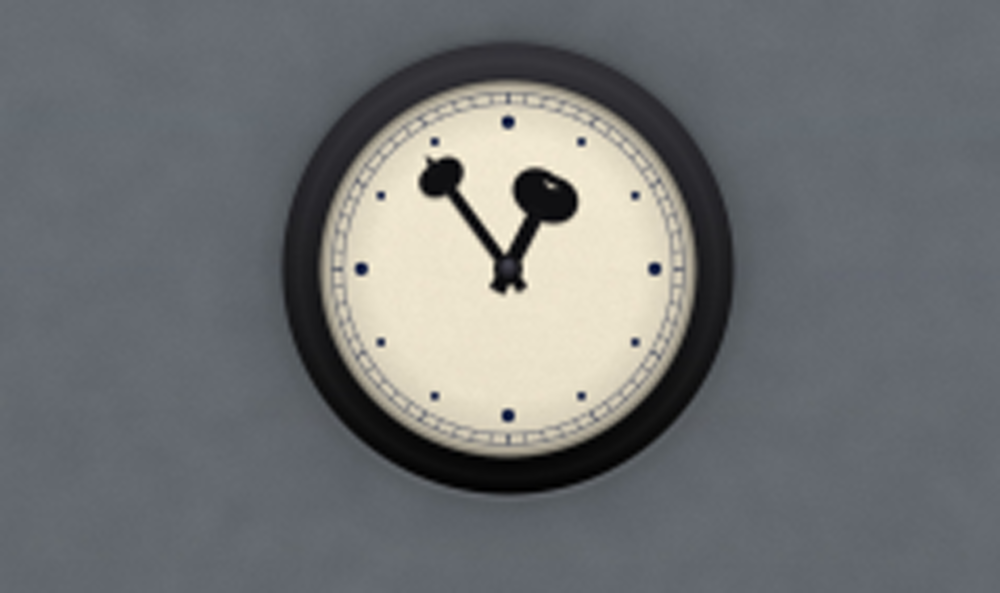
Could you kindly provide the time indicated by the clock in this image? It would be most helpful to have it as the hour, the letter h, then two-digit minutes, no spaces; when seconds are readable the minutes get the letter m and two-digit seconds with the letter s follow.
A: 12h54
